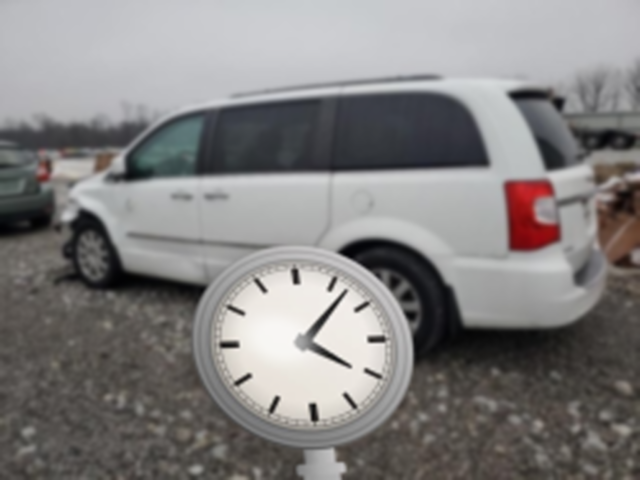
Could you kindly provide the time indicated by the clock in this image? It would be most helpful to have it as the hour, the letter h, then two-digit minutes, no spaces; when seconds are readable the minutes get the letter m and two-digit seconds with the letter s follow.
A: 4h07
